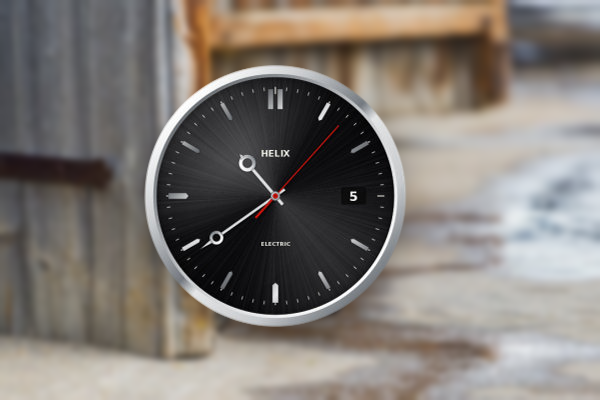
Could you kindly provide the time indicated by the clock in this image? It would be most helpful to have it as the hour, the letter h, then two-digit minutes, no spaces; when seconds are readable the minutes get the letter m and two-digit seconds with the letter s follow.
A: 10h39m07s
